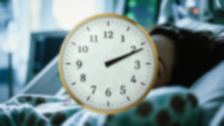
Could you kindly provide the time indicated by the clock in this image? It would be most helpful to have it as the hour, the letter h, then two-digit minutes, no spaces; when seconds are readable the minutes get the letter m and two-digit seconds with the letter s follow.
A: 2h11
